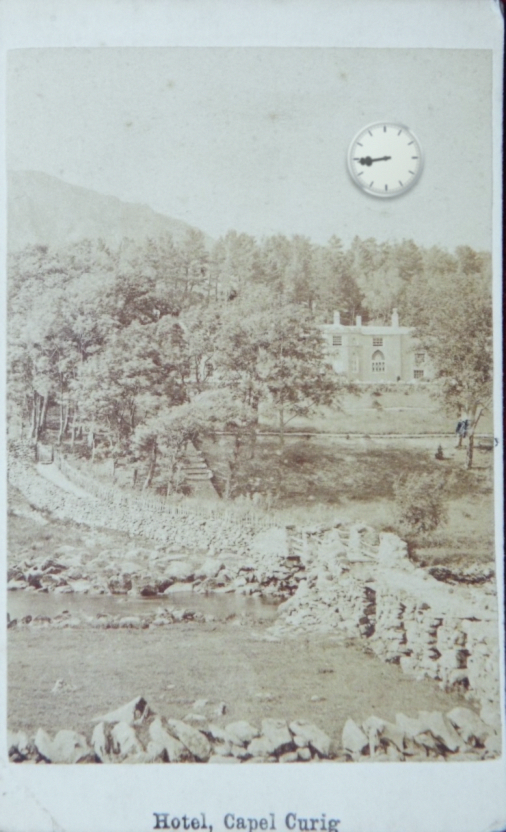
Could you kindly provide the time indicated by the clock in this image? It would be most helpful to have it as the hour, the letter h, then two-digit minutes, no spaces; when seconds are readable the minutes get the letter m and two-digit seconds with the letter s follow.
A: 8h44
